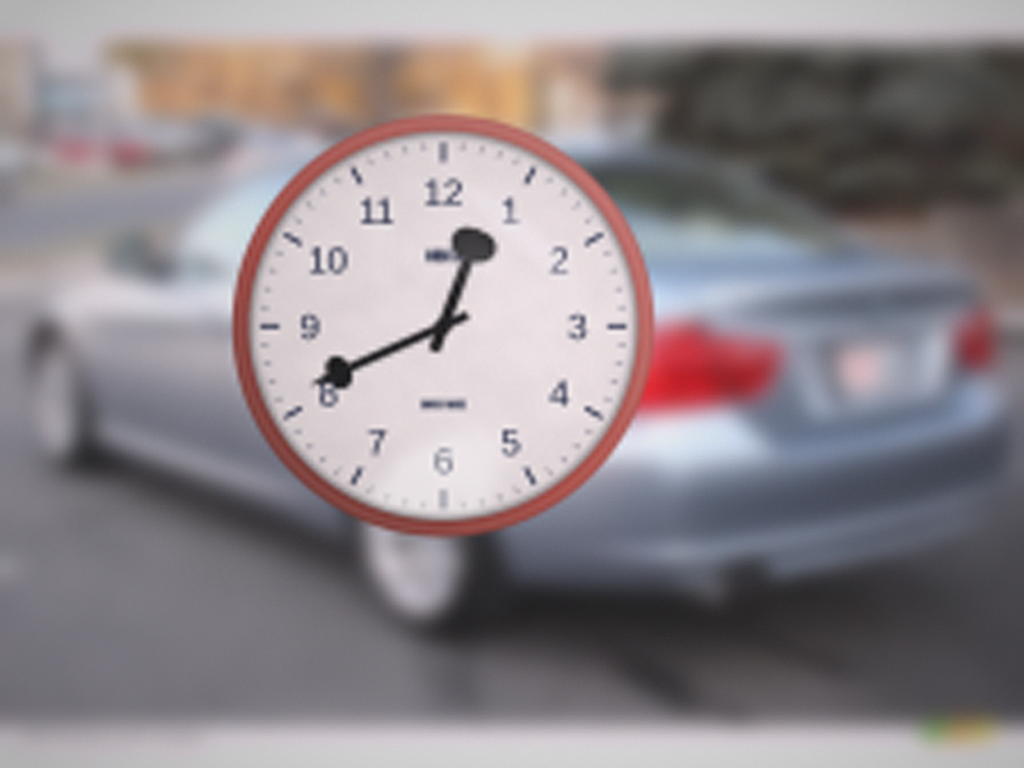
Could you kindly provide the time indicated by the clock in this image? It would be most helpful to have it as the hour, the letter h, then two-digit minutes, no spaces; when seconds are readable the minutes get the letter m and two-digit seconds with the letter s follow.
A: 12h41
